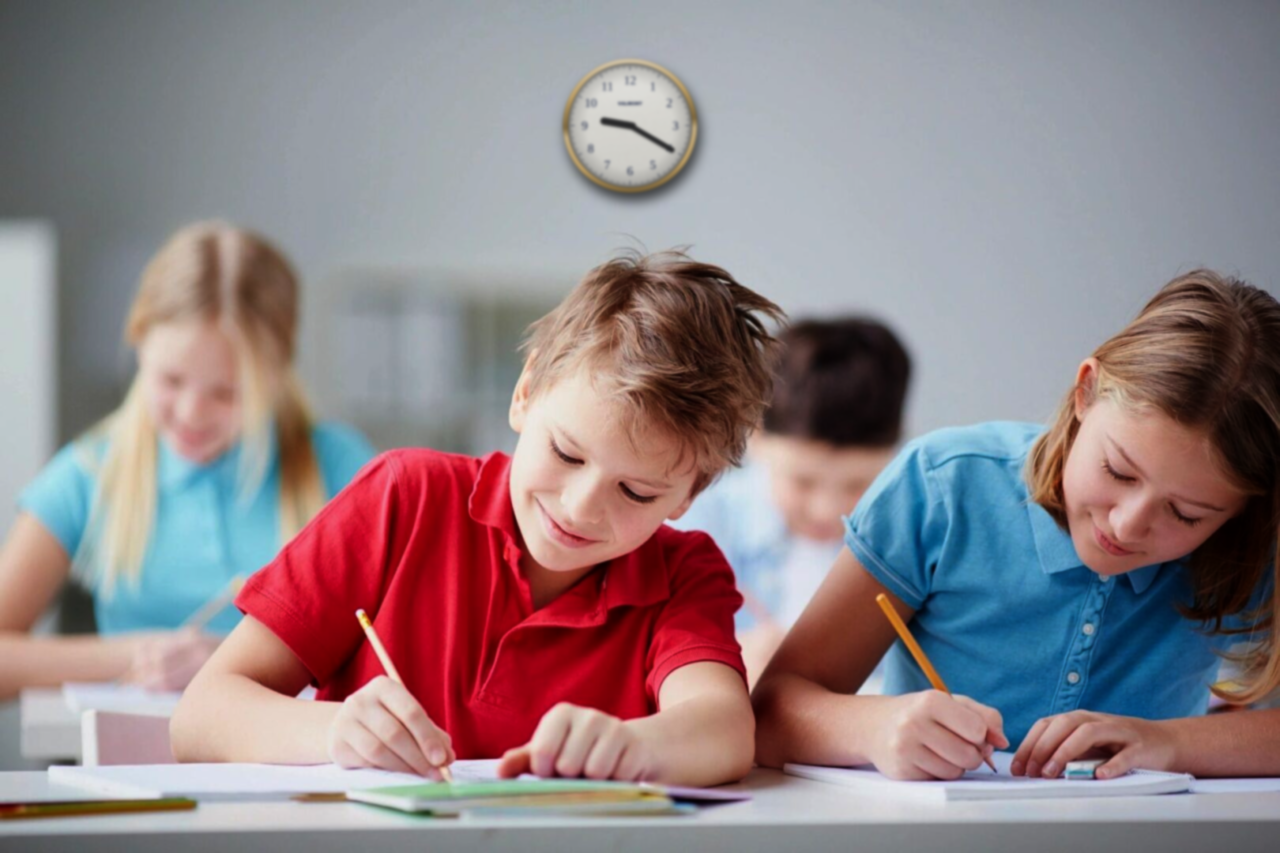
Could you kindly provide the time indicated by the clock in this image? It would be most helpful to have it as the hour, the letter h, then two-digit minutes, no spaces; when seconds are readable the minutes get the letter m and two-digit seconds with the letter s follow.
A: 9h20
